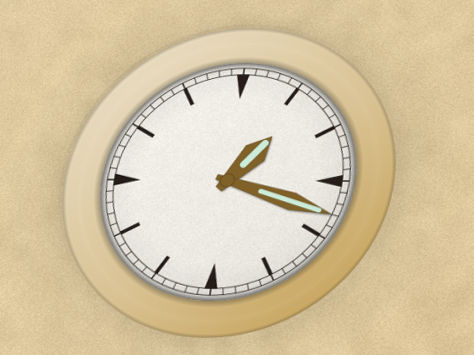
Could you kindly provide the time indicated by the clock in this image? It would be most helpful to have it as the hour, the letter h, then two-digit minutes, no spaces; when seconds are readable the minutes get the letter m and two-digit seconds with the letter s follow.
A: 1h18
